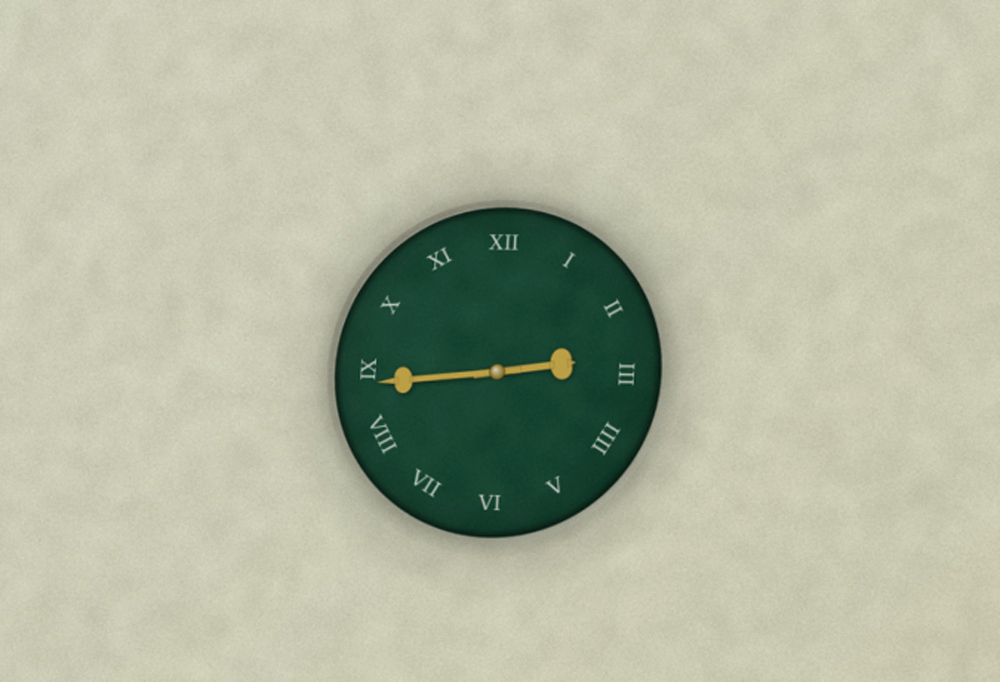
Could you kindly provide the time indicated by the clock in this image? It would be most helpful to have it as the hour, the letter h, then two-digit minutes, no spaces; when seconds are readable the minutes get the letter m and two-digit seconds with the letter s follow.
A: 2h44
